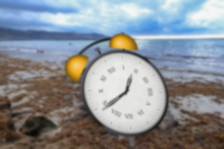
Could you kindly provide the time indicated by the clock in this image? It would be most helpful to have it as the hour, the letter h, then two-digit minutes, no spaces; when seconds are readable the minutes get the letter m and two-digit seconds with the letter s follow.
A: 1h44
